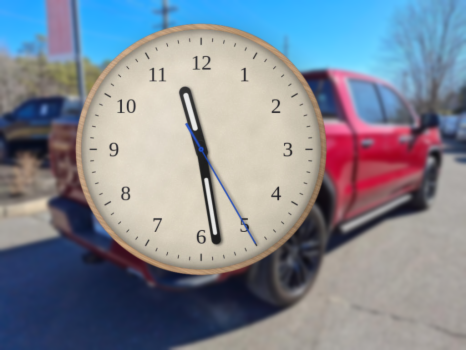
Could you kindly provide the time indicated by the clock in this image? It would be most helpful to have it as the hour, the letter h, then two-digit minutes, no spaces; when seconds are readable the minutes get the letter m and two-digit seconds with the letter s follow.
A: 11h28m25s
